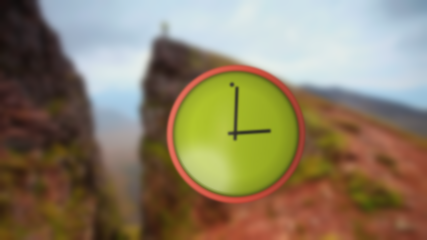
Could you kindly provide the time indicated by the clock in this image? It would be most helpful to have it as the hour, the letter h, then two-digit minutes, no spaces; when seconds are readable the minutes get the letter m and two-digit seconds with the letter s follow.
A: 3h01
